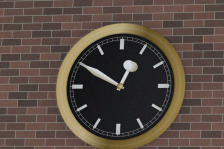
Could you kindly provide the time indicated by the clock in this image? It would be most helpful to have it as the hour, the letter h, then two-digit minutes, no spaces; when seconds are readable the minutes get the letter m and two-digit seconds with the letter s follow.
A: 12h50
